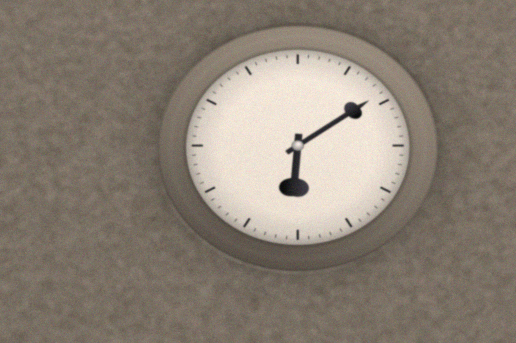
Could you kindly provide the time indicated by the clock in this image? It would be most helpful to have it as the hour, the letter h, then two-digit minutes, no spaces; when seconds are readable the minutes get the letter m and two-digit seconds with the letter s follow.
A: 6h09
